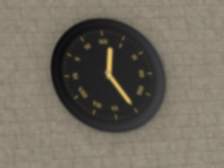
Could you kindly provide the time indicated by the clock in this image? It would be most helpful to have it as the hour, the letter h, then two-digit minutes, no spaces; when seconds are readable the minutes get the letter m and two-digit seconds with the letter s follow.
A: 12h25
